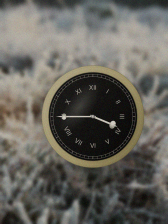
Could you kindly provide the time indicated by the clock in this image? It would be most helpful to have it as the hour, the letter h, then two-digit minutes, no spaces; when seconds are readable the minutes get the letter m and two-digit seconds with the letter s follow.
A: 3h45
